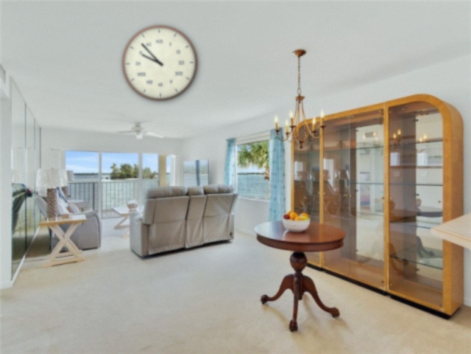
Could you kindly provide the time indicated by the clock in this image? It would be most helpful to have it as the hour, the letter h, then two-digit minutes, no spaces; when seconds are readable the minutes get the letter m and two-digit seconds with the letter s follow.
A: 9h53
